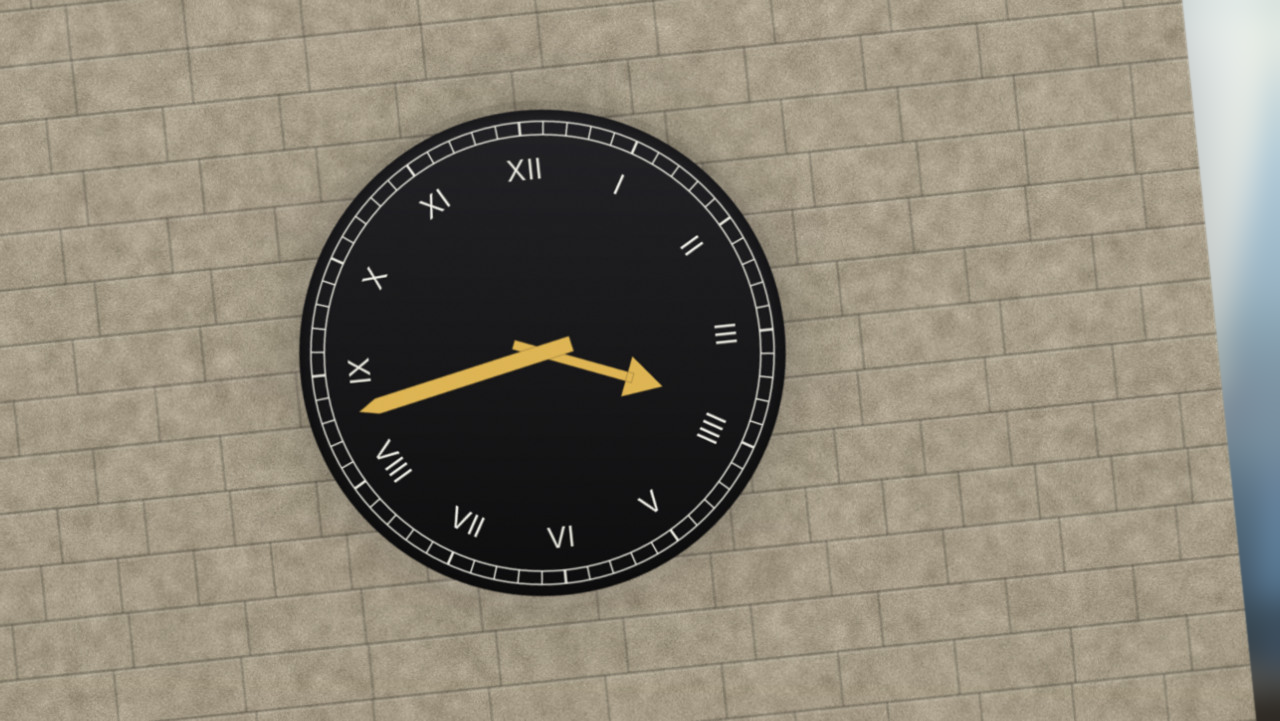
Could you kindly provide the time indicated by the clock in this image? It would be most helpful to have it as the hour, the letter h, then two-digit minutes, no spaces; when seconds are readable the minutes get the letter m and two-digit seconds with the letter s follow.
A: 3h43
